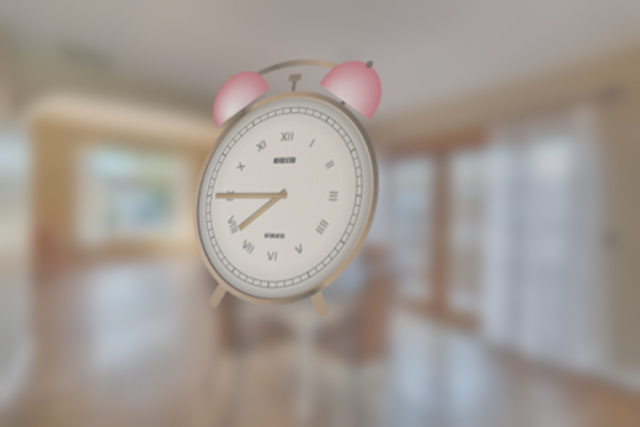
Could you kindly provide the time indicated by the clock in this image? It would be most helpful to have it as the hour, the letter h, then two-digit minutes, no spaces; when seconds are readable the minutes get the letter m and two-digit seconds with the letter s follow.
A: 7h45
